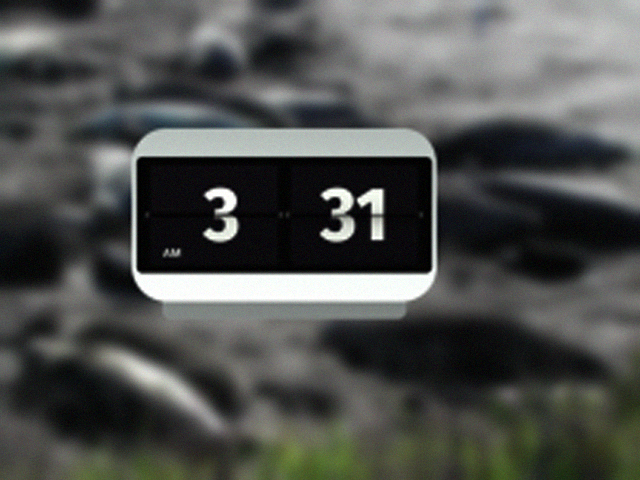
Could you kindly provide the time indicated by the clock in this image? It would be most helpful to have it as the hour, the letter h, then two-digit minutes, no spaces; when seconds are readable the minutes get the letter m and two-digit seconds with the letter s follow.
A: 3h31
